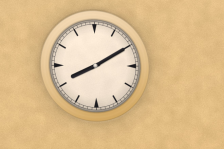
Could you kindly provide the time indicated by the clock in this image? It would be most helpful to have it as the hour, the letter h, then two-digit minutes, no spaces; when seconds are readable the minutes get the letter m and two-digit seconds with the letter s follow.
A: 8h10
